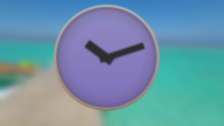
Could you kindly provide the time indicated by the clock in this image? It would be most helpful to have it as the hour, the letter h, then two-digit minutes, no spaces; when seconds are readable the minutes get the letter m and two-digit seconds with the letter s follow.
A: 10h12
